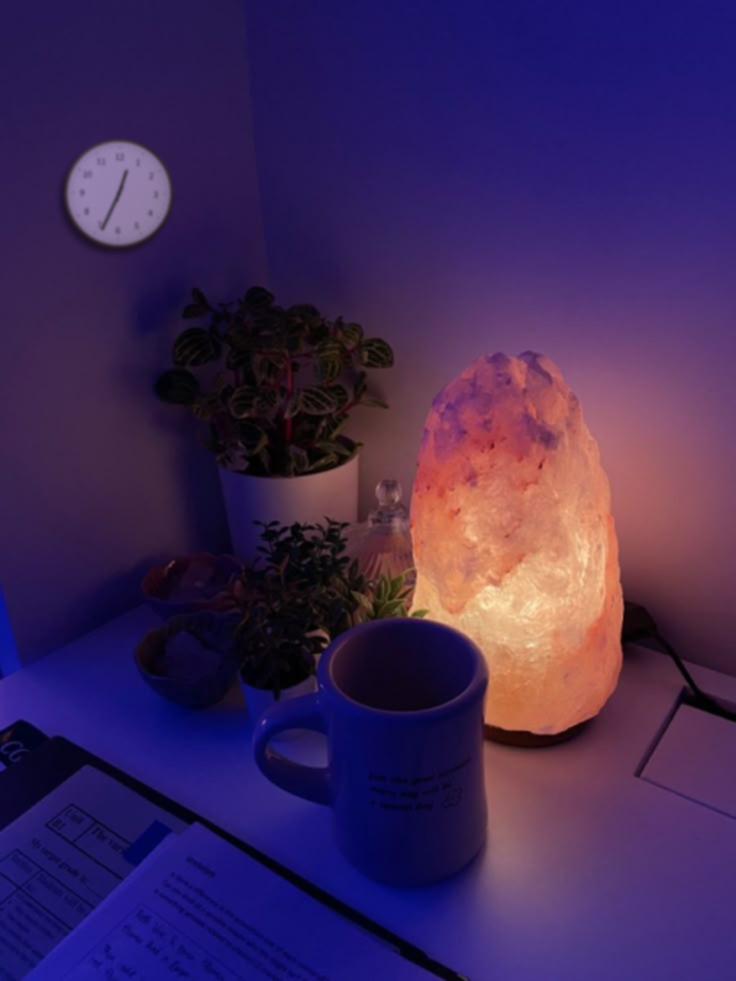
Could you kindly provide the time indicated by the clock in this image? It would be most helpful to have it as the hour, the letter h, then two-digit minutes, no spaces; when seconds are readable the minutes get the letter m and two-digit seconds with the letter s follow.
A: 12h34
